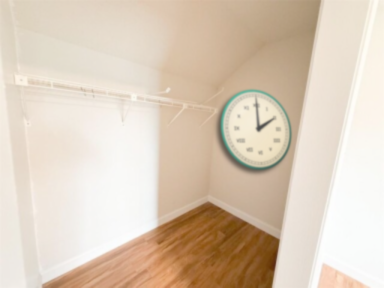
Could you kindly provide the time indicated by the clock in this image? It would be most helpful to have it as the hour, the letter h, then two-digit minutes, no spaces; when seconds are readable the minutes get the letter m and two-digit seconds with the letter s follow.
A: 2h00
